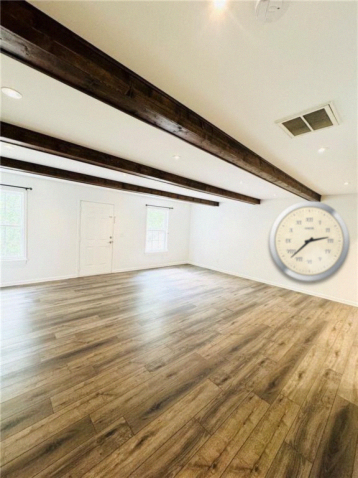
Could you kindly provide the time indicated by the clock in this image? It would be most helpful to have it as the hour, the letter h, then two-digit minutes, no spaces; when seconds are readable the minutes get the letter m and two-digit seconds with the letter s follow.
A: 2h38
